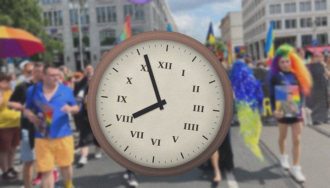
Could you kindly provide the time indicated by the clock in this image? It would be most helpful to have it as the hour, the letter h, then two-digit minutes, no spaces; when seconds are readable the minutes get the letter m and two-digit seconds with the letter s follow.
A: 7h56
